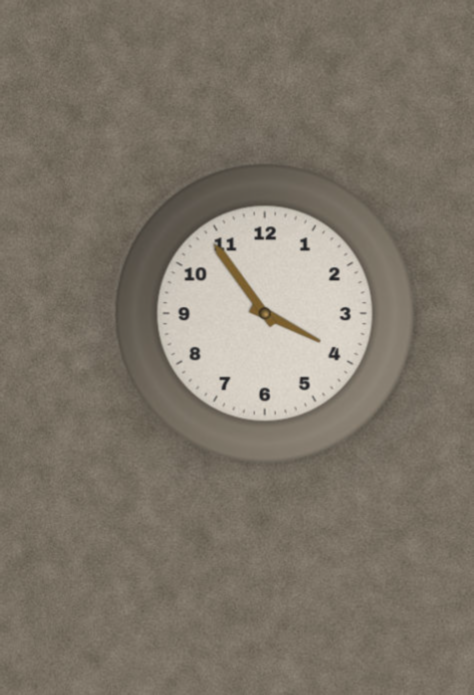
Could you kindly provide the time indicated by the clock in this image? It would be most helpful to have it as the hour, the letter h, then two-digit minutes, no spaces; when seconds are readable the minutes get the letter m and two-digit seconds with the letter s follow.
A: 3h54
